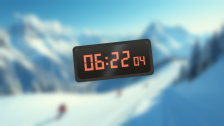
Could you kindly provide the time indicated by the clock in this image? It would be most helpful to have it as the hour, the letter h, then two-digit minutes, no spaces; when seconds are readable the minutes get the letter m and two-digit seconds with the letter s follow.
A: 6h22m04s
